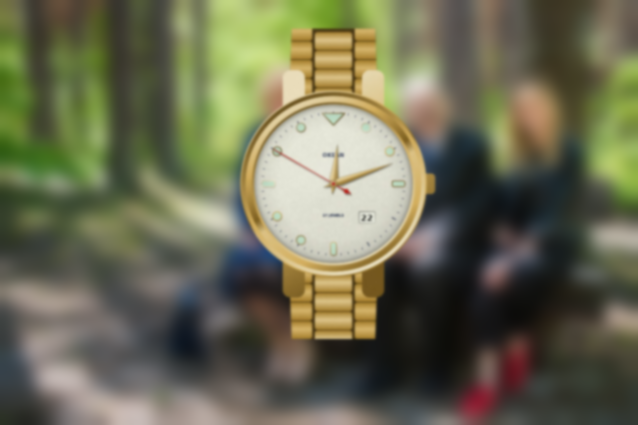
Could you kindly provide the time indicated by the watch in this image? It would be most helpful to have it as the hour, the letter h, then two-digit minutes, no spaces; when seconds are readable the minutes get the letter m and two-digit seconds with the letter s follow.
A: 12h11m50s
